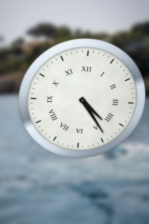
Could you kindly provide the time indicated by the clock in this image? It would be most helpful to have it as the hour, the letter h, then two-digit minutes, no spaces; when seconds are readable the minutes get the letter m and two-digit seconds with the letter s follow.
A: 4h24
